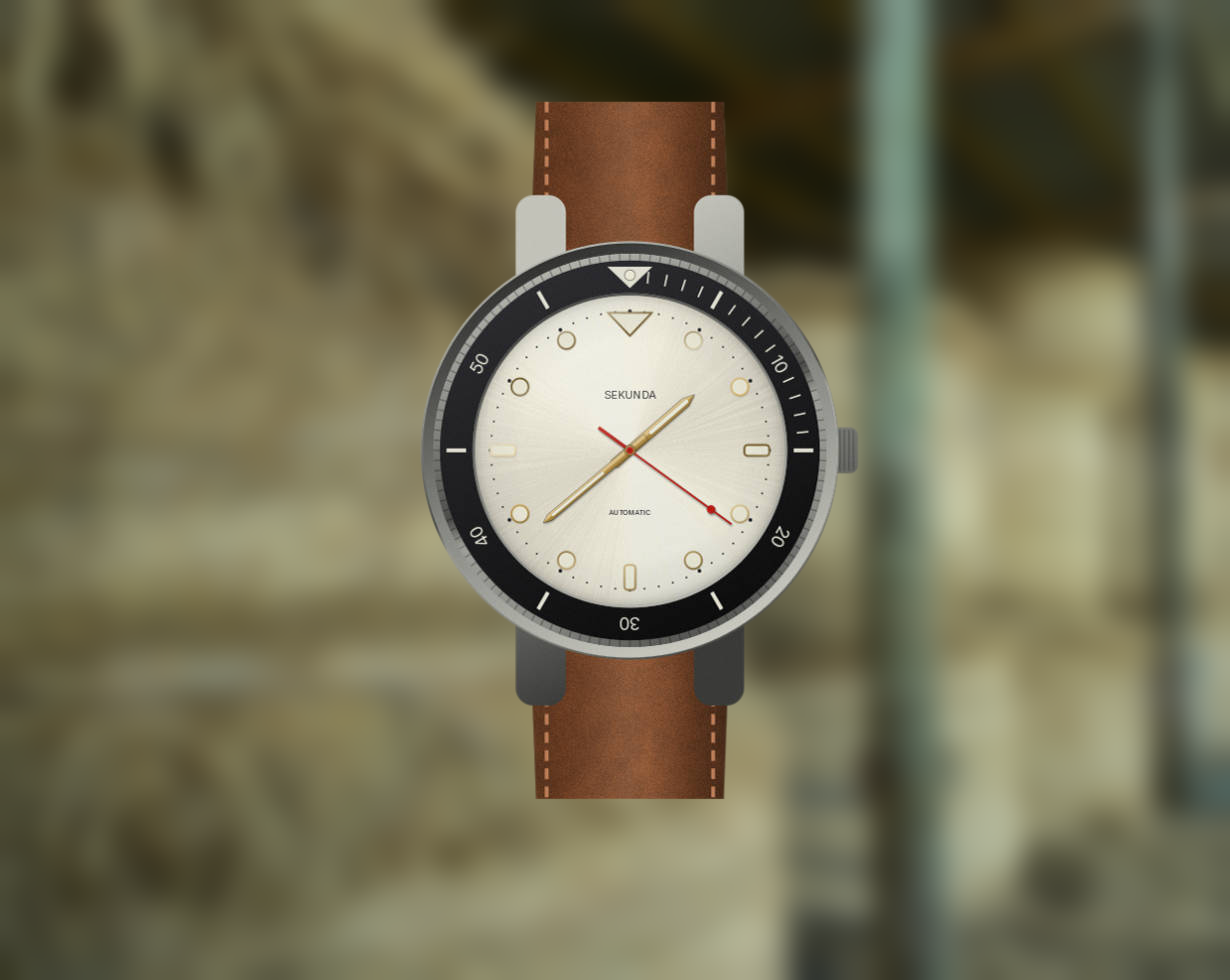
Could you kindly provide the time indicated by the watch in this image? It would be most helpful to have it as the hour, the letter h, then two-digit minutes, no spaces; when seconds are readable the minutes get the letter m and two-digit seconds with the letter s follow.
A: 1h38m21s
